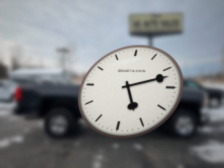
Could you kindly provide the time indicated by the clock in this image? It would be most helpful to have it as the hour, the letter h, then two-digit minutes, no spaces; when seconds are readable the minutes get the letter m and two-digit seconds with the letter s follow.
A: 5h12
